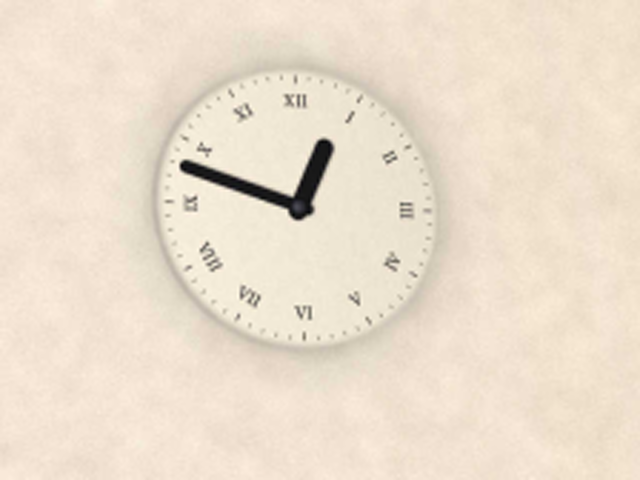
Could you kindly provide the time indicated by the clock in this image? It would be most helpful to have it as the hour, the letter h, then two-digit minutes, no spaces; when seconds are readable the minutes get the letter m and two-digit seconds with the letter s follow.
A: 12h48
